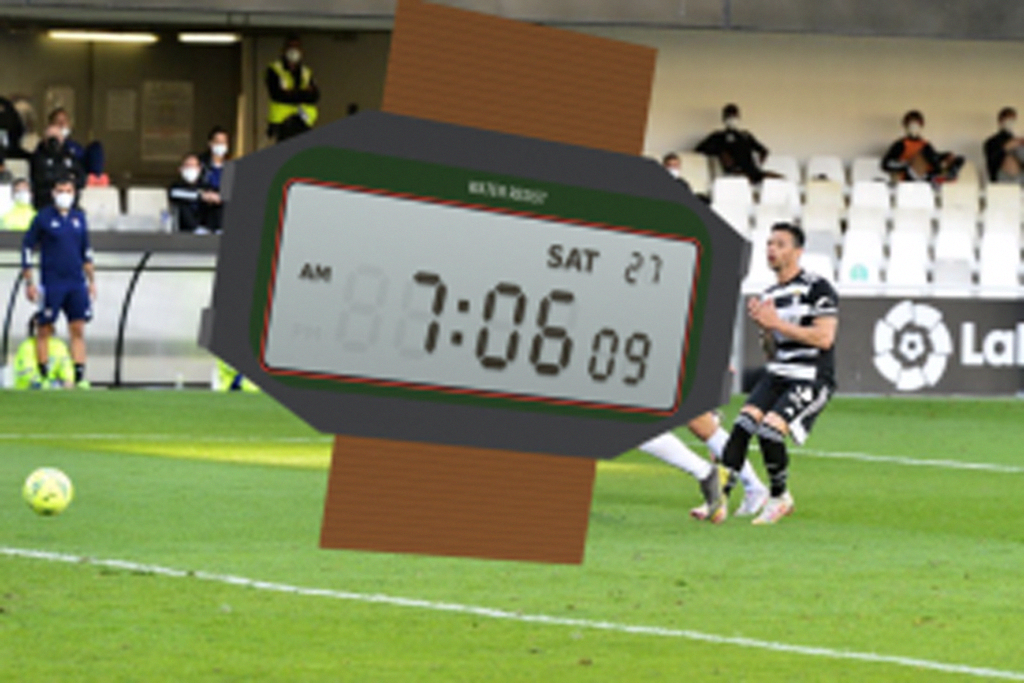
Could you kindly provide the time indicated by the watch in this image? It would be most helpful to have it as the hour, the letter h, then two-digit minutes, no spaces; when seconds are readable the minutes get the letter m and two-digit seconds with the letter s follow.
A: 7h06m09s
